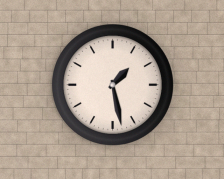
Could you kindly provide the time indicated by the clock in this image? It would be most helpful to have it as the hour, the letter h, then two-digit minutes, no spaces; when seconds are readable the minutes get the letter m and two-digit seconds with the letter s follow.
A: 1h28
